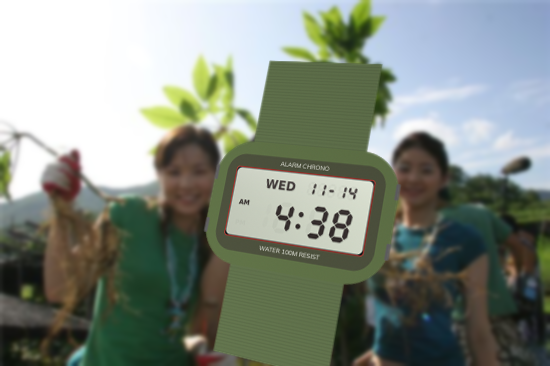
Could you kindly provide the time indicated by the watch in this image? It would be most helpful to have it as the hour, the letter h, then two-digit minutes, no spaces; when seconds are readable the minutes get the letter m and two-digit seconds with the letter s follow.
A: 4h38
